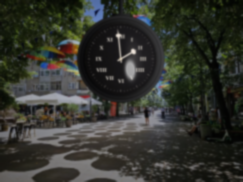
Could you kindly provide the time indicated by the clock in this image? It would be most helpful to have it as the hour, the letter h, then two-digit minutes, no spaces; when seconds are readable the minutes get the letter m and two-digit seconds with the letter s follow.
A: 1h59
